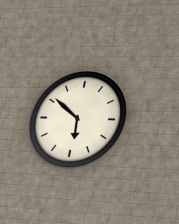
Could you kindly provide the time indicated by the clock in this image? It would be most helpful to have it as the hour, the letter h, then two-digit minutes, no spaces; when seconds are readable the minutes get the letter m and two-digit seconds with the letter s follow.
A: 5h51
